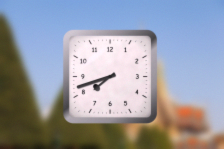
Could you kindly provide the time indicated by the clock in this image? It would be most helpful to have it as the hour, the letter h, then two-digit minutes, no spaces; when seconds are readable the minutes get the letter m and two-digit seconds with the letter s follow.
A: 7h42
